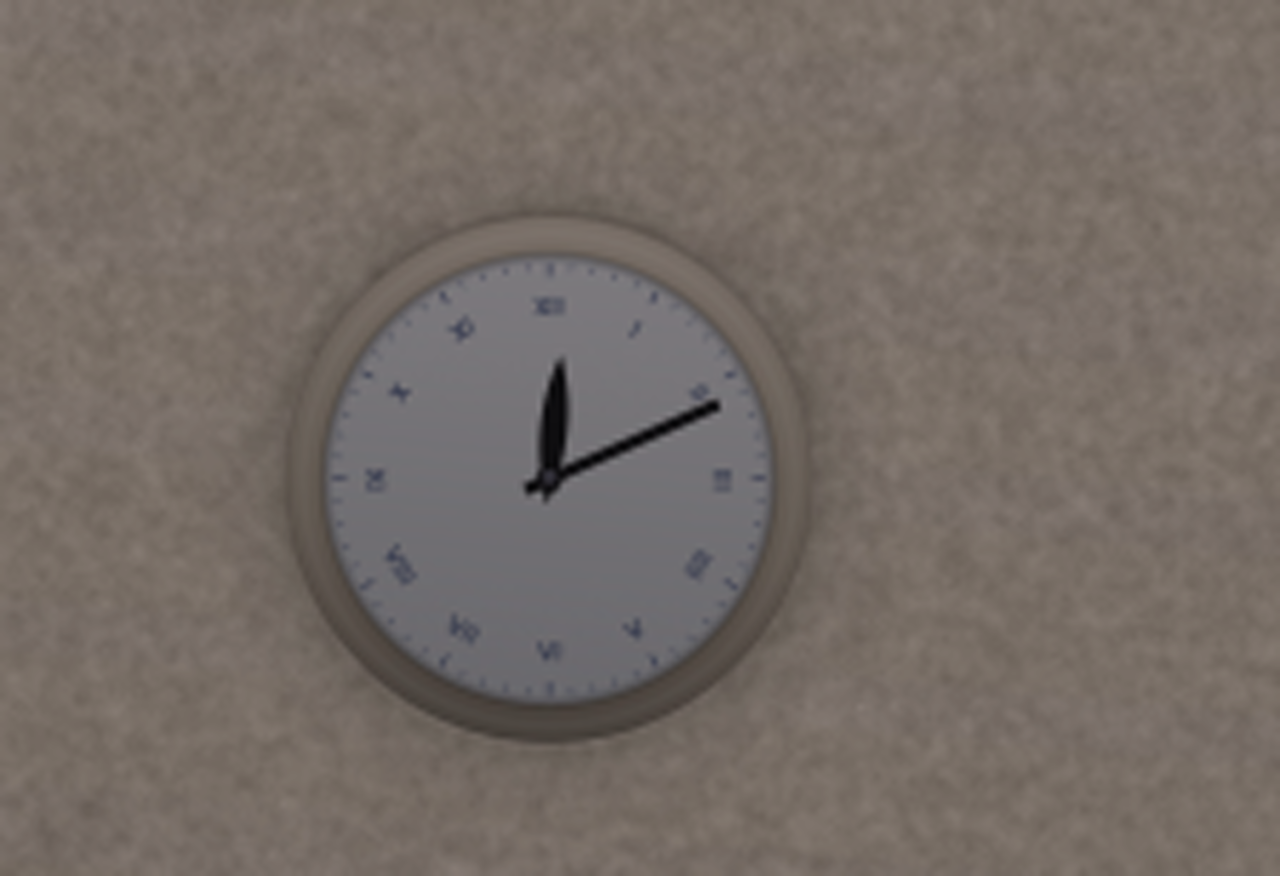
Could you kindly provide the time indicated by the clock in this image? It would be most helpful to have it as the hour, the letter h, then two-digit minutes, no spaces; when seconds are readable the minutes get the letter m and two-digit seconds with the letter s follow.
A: 12h11
